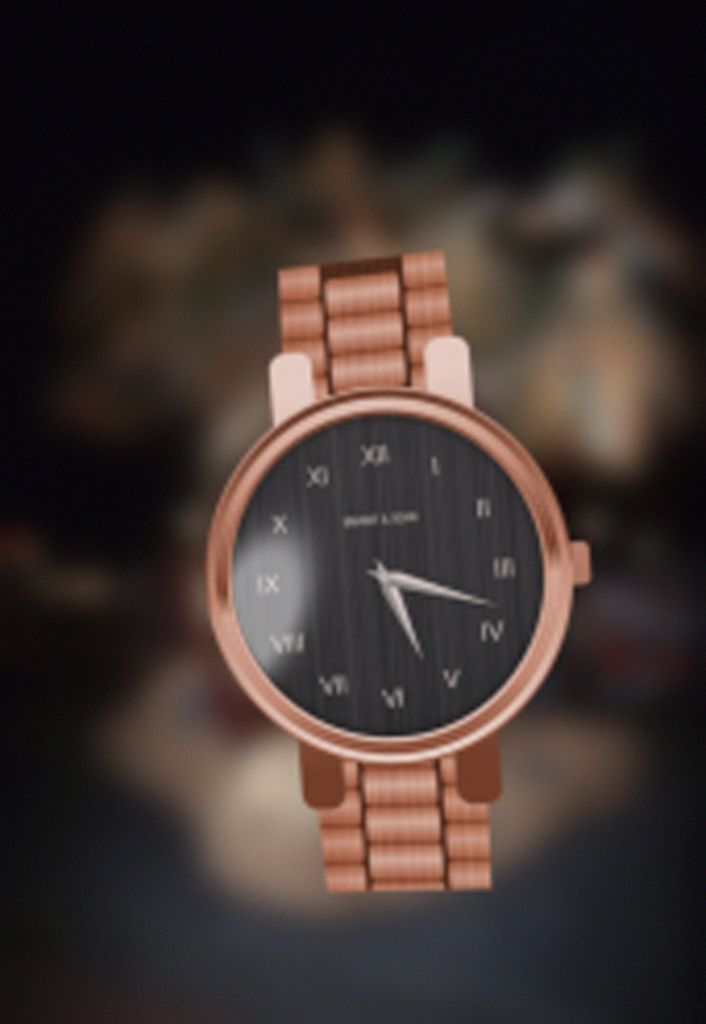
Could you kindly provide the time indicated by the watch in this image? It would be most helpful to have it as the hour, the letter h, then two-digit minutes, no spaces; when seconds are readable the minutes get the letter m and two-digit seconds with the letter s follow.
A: 5h18
